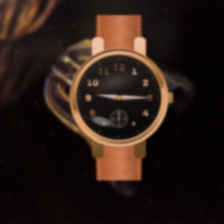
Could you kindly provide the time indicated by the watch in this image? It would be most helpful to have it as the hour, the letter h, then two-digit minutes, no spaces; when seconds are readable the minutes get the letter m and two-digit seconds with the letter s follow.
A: 9h15
